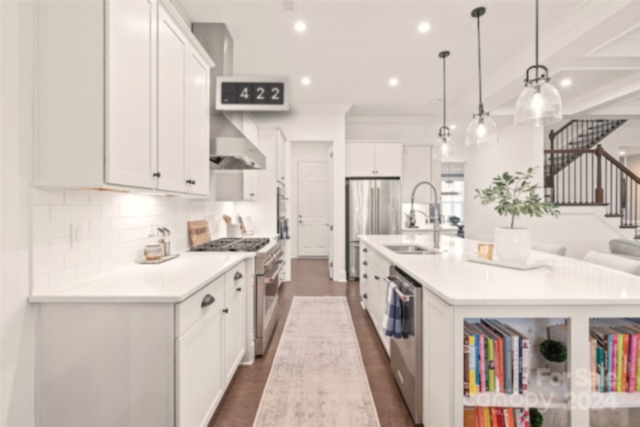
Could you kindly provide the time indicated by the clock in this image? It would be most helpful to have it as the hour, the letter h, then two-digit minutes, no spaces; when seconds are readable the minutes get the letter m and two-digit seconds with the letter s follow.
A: 4h22
